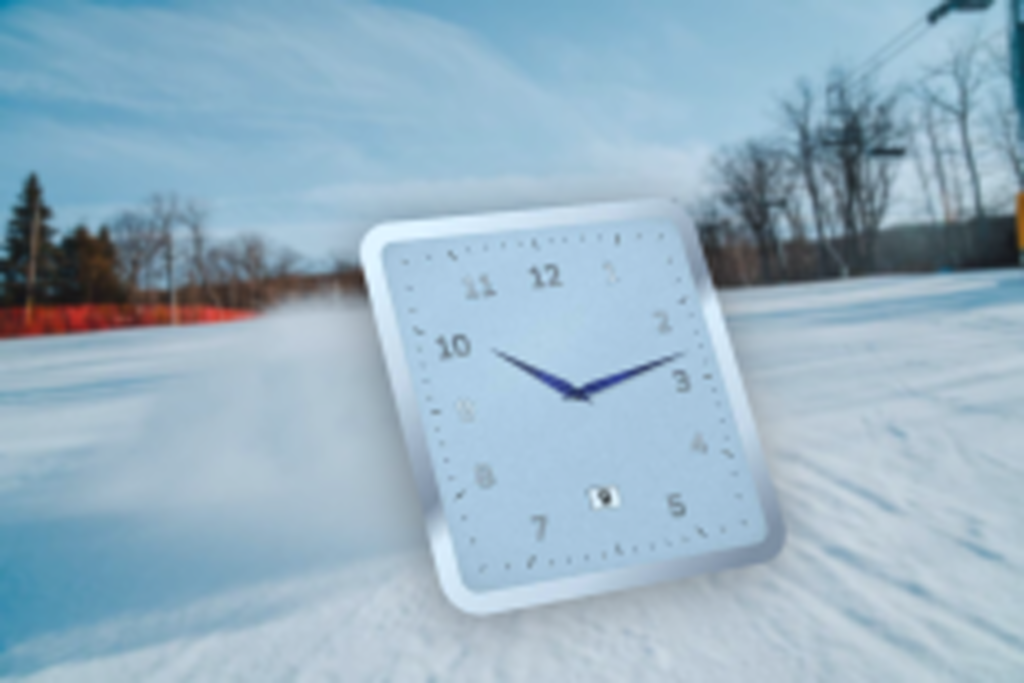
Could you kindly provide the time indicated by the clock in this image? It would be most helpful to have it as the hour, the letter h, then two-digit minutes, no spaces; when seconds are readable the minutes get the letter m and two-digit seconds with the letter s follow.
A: 10h13
